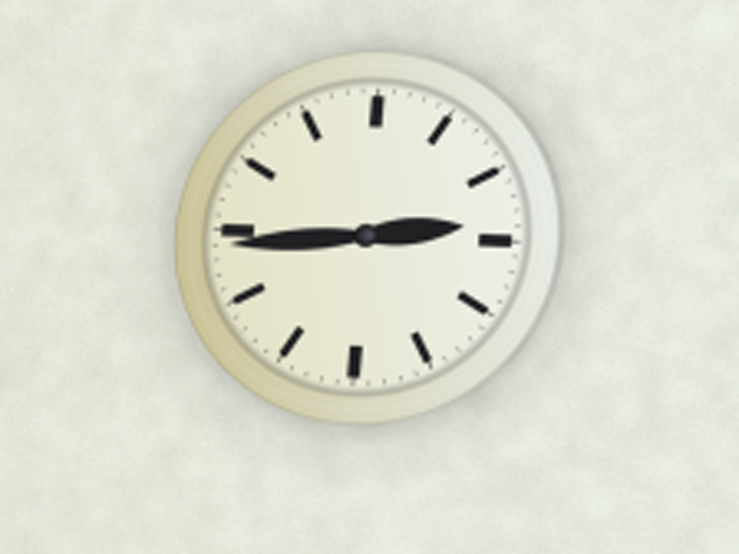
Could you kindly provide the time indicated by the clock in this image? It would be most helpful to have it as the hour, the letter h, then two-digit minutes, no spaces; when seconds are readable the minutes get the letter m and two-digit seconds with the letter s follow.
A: 2h44
